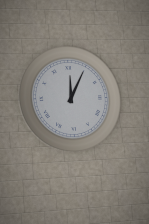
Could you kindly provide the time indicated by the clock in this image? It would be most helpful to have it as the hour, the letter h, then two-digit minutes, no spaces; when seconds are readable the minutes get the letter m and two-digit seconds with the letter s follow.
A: 12h05
